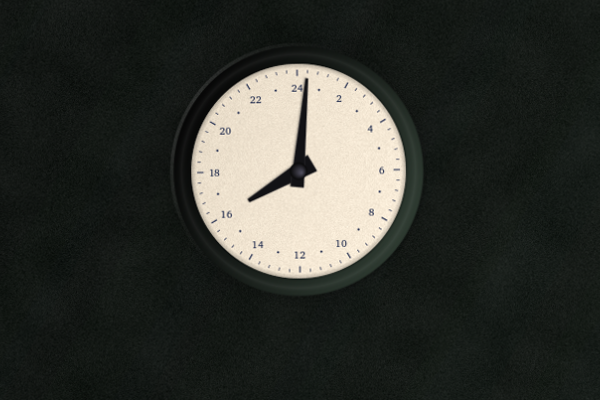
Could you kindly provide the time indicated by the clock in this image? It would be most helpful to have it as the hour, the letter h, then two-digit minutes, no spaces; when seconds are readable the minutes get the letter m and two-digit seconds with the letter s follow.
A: 16h01
